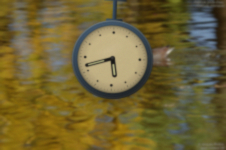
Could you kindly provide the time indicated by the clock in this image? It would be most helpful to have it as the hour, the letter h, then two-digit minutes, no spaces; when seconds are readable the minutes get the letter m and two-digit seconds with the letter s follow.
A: 5h42
